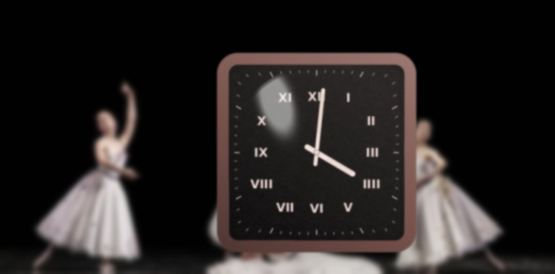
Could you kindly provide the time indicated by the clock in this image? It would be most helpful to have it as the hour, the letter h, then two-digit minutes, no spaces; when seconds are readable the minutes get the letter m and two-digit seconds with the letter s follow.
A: 4h01
